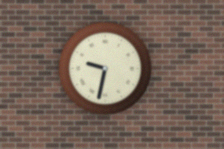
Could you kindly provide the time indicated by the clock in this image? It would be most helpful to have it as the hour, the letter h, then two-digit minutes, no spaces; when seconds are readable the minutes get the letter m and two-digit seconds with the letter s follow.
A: 9h32
